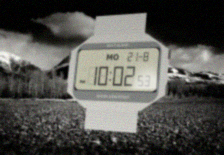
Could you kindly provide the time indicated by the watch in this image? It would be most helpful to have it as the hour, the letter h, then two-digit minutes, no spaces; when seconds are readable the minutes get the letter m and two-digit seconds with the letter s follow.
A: 10h02
